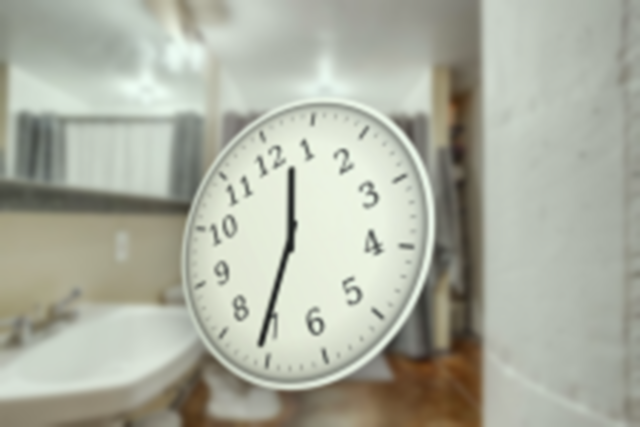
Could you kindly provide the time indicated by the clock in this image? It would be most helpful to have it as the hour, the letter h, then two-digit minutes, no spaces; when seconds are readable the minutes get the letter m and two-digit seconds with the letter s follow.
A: 12h36
